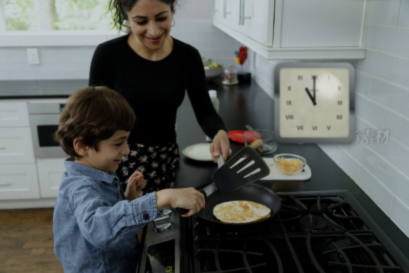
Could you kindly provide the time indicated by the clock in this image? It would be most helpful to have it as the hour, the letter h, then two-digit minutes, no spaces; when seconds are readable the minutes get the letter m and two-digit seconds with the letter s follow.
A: 11h00
